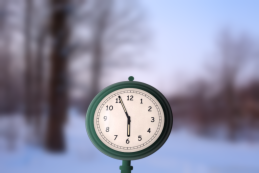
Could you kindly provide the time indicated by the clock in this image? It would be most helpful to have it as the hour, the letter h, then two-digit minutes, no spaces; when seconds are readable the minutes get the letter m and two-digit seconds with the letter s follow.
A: 5h56
